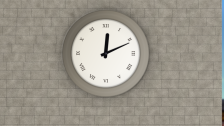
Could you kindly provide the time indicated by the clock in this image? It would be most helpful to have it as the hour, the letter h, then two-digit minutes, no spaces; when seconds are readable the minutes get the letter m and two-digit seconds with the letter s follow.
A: 12h11
